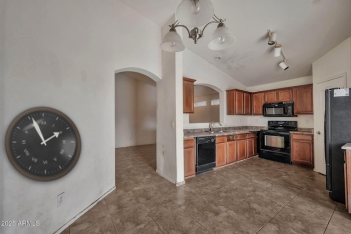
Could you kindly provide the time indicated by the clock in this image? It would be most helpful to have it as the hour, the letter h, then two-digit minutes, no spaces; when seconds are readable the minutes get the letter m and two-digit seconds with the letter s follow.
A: 1h56
